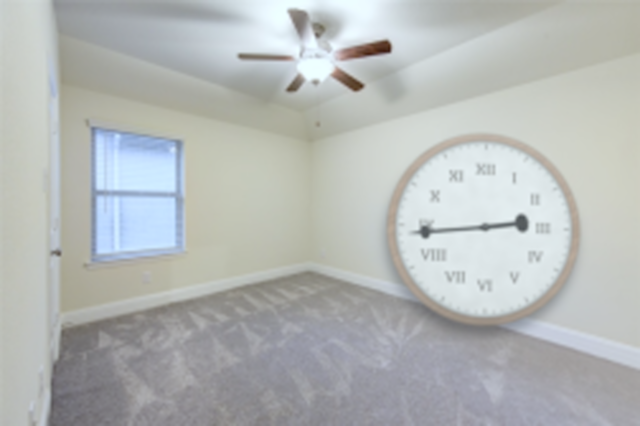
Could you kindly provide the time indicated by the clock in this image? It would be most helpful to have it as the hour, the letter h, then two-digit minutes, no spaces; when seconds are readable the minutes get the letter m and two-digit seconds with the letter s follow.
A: 2h44
